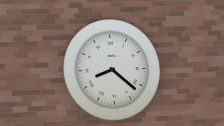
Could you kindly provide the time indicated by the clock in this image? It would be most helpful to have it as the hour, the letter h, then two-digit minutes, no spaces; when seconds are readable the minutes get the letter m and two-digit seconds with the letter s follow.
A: 8h22
